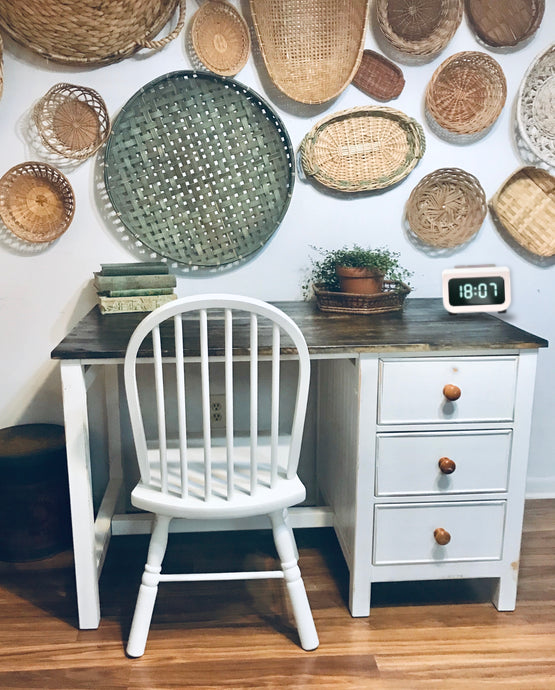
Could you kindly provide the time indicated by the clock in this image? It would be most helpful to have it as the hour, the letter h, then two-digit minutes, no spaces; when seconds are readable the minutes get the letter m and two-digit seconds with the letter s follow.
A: 18h07
